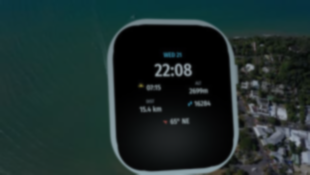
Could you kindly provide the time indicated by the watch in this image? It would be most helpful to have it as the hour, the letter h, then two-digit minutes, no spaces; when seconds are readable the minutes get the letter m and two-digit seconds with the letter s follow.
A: 22h08
